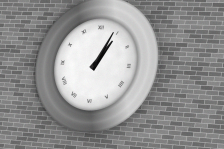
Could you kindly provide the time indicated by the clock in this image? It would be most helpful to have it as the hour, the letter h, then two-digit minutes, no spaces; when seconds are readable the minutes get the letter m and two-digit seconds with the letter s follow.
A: 1h04
